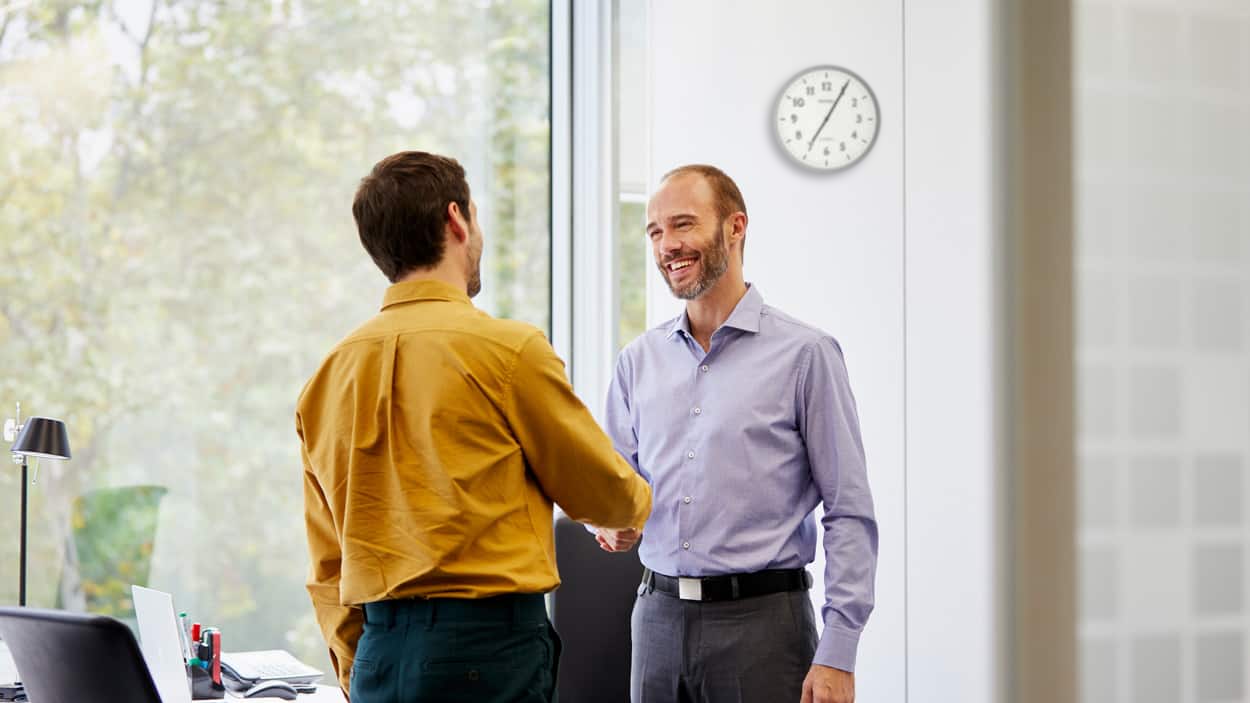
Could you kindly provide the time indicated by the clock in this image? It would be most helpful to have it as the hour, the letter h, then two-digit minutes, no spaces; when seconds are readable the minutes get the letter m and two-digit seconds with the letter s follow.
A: 7h05
